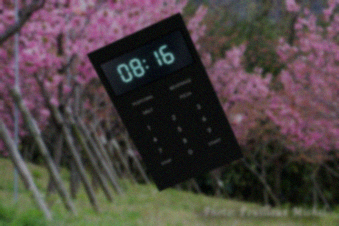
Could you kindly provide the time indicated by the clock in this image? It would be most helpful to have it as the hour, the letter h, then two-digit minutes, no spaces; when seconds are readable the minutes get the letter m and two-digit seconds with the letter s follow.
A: 8h16
